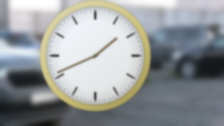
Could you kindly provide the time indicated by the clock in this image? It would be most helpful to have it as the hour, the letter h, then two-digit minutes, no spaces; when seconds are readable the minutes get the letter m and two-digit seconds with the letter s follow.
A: 1h41
